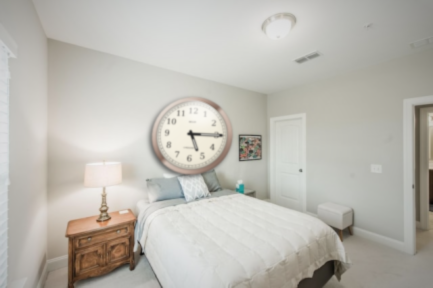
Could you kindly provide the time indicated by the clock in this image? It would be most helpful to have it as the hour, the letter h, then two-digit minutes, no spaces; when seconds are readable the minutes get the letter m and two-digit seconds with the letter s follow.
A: 5h15
